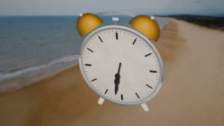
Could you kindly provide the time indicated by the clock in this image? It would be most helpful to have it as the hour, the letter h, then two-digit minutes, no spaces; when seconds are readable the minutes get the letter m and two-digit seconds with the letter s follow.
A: 6h32
